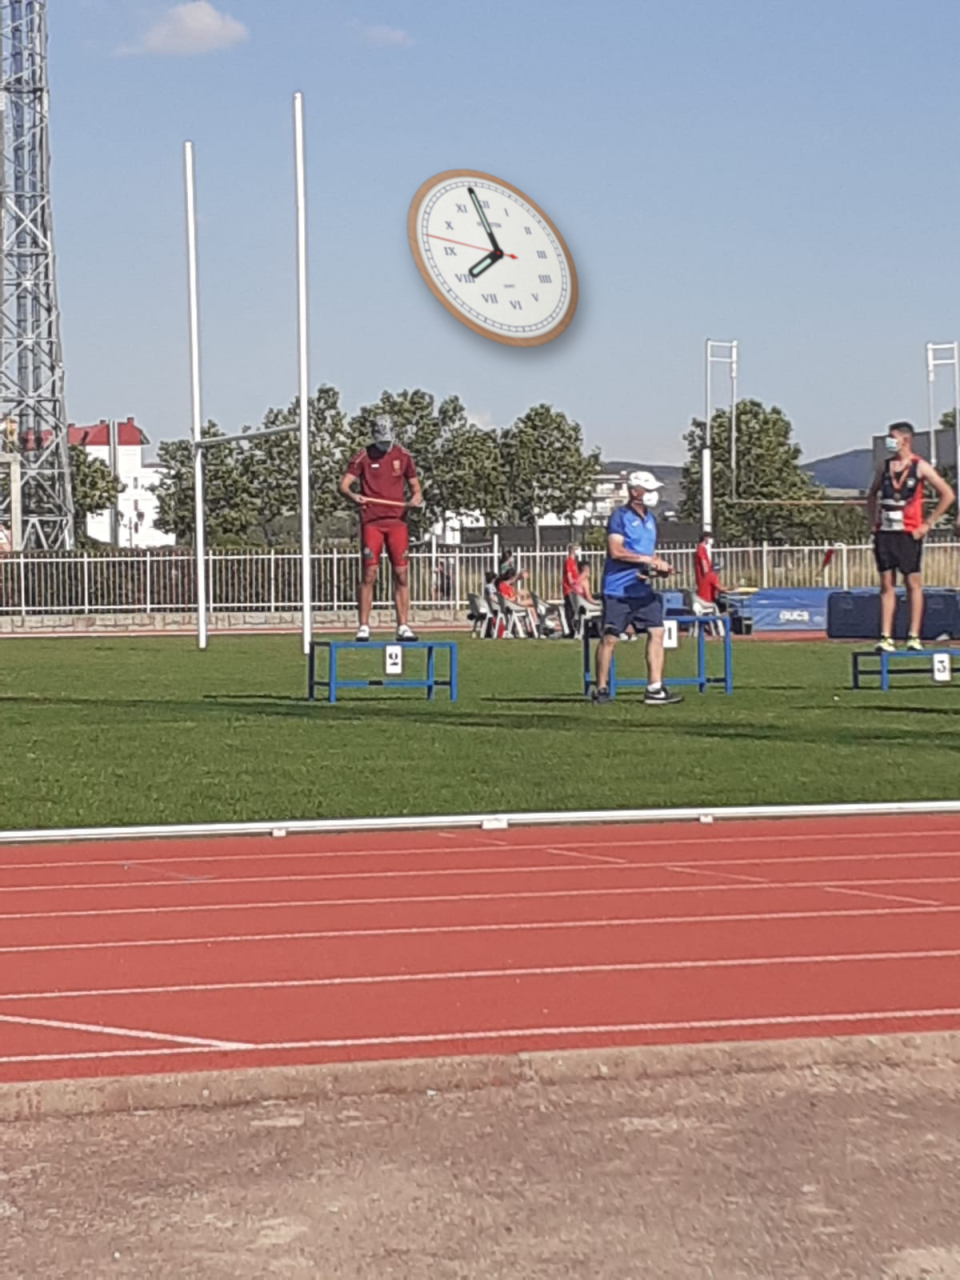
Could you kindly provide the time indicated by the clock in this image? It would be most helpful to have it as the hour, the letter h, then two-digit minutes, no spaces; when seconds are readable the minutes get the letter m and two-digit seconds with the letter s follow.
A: 7h58m47s
